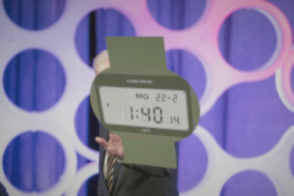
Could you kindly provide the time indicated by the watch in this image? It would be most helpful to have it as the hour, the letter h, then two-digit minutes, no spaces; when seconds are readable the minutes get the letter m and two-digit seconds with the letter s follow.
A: 1h40
